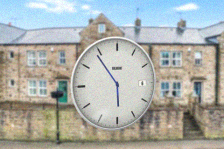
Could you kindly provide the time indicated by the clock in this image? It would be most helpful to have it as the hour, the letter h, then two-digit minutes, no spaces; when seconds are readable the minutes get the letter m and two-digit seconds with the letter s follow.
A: 5h54
